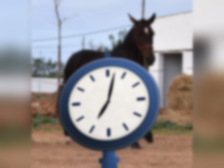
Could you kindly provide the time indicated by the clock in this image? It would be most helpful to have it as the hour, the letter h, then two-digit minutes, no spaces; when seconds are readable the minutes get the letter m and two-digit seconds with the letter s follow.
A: 7h02
